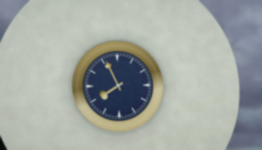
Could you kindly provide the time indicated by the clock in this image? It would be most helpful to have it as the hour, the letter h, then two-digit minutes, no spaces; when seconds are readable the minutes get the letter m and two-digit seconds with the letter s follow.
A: 7h56
